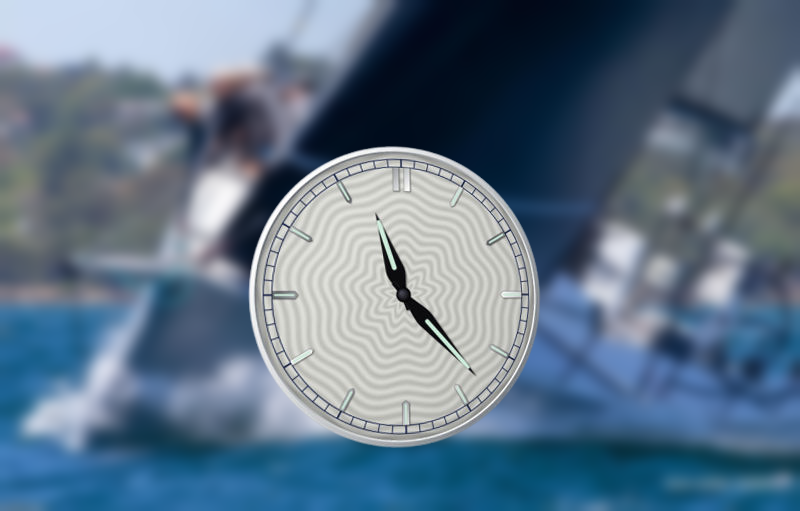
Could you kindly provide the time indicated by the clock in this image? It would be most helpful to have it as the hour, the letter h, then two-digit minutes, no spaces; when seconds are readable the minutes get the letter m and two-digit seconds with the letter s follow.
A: 11h23
